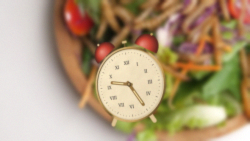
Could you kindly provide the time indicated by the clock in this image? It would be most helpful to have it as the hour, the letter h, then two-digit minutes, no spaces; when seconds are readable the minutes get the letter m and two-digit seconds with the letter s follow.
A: 9h25
